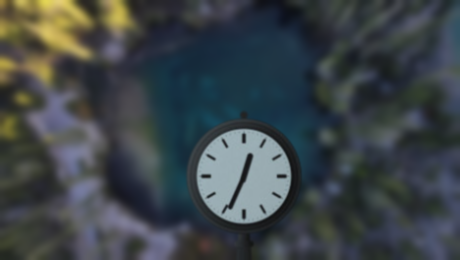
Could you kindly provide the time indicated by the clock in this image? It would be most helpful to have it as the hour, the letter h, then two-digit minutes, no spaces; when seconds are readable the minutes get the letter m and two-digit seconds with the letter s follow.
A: 12h34
